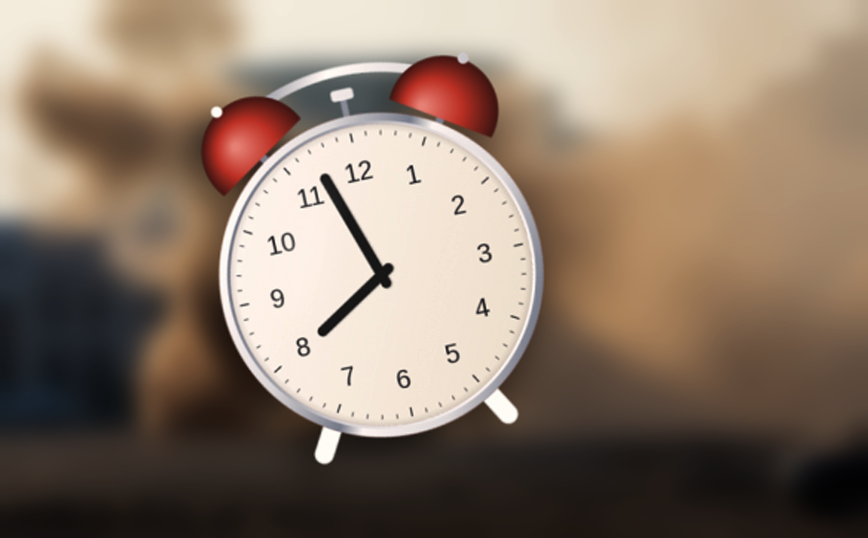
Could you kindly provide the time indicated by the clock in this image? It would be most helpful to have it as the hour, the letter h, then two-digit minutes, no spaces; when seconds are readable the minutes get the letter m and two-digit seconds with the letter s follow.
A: 7h57
